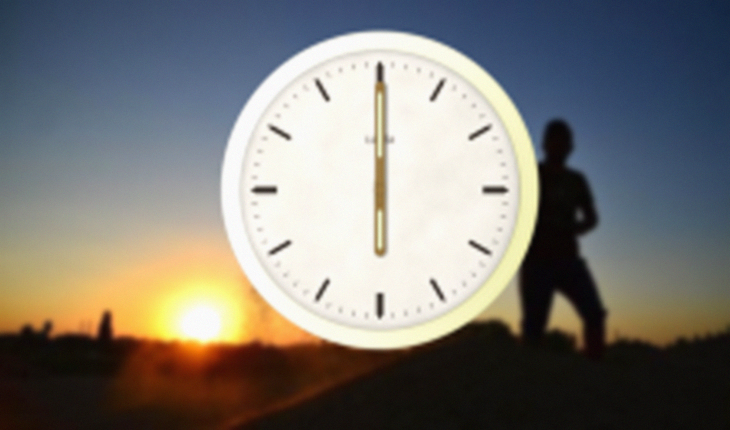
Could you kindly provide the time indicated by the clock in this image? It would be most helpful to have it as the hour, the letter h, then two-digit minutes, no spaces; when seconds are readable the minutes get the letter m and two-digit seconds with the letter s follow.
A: 6h00
